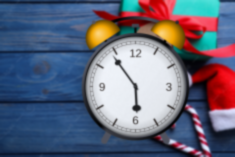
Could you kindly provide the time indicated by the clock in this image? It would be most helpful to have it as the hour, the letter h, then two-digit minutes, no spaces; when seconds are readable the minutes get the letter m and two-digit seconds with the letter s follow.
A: 5h54
